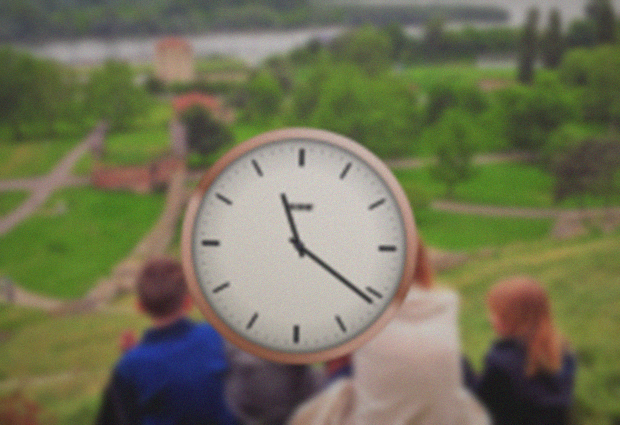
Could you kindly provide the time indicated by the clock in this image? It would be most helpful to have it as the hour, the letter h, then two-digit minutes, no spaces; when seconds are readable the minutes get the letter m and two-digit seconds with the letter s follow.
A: 11h21
